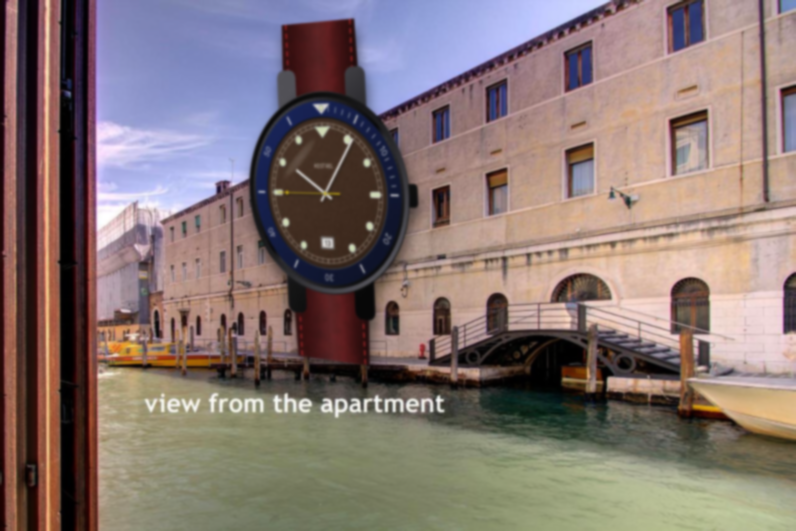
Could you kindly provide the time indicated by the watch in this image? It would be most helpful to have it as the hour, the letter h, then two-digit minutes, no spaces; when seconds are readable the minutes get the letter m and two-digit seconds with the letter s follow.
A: 10h05m45s
